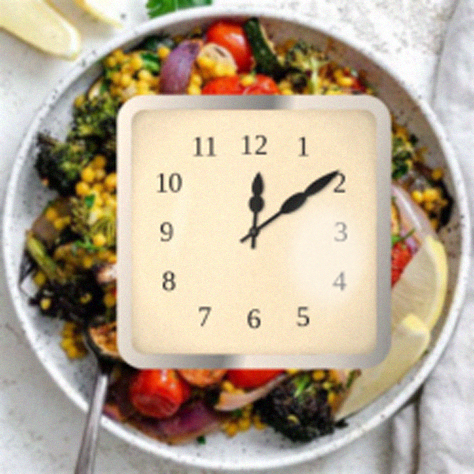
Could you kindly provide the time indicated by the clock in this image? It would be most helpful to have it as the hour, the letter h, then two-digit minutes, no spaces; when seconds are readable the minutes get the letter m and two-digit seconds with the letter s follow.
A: 12h09
